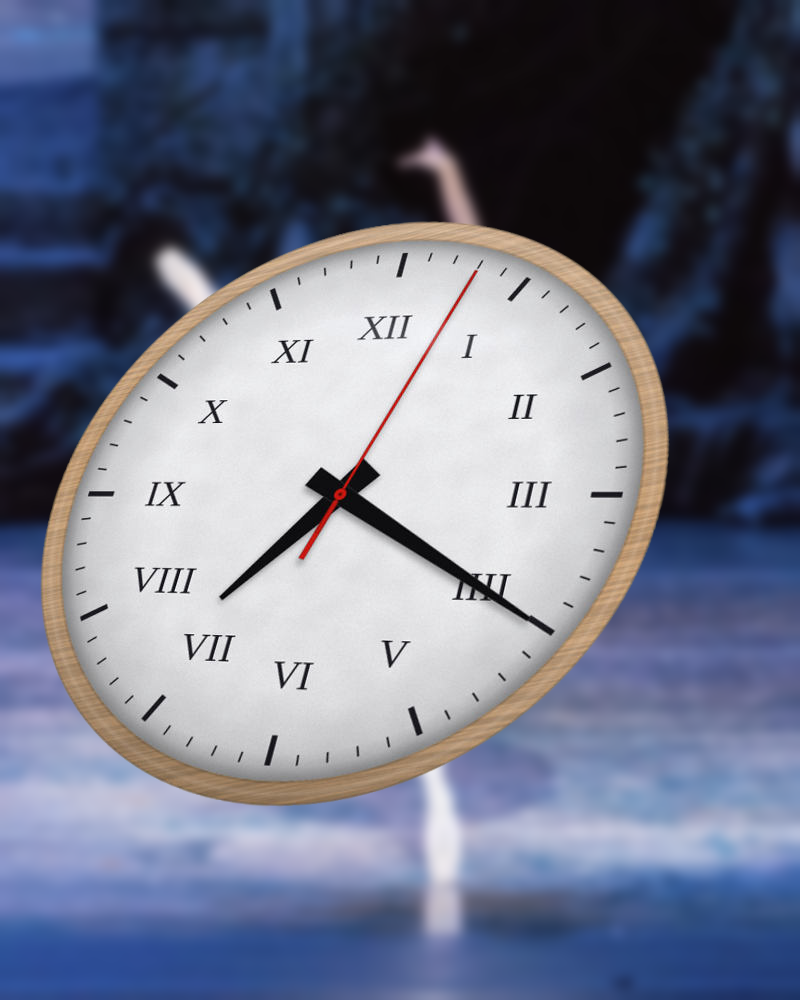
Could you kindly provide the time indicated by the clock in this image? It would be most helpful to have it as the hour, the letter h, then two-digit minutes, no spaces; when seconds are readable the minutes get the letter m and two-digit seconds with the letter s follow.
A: 7h20m03s
